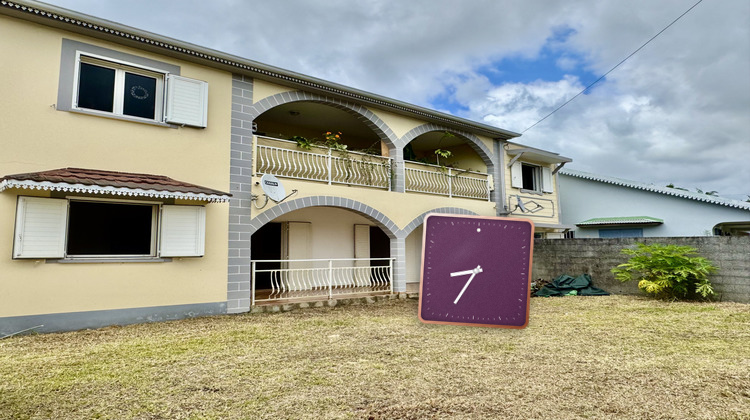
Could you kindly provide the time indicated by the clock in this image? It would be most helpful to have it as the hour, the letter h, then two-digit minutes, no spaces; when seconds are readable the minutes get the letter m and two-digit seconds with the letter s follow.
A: 8h35
